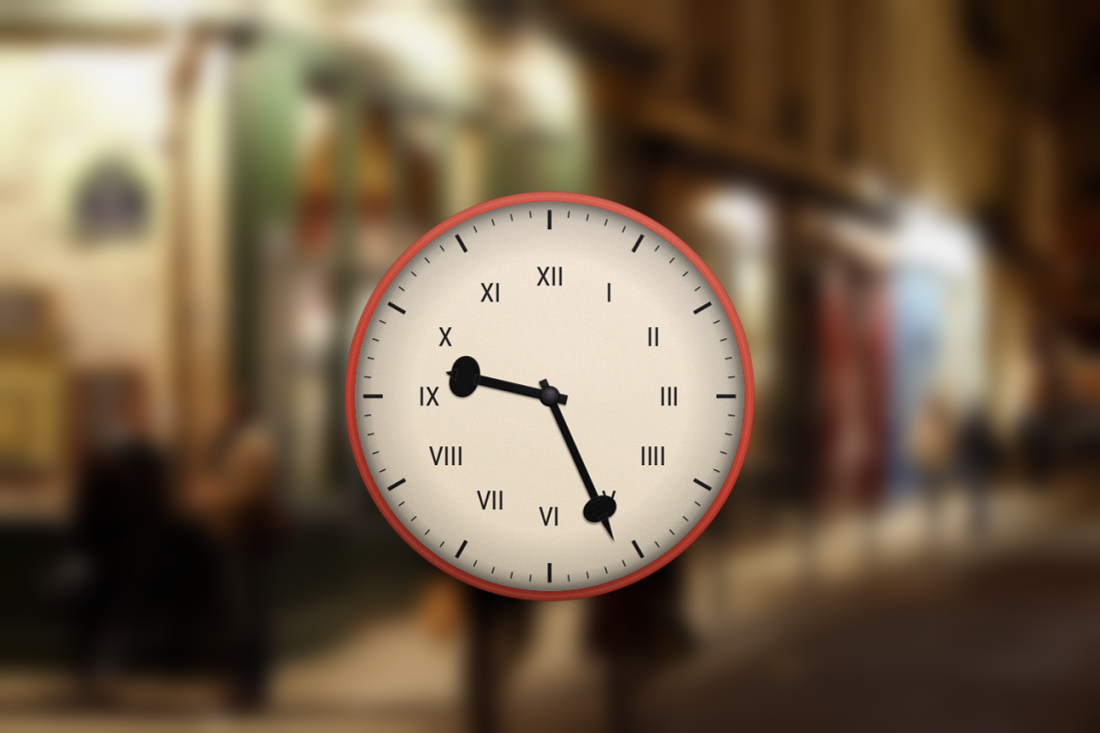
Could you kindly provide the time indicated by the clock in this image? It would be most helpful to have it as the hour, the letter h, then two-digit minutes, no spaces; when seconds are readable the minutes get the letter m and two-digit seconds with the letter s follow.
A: 9h26
